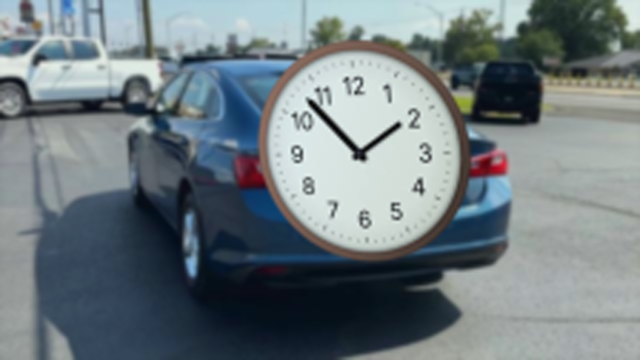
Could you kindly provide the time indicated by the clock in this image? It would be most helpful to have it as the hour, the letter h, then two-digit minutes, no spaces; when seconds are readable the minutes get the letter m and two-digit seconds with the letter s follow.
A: 1h53
